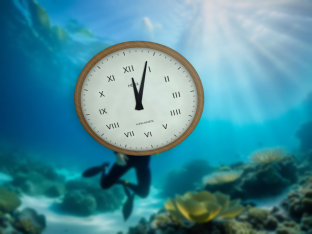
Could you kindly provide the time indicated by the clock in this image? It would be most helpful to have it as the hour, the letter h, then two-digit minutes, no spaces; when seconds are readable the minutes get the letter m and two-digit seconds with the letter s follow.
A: 12h04
